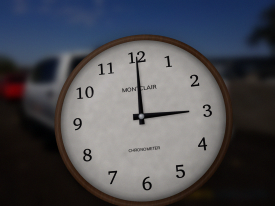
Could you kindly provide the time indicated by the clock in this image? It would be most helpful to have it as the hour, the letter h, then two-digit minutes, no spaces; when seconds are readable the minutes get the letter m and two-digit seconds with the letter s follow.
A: 3h00
